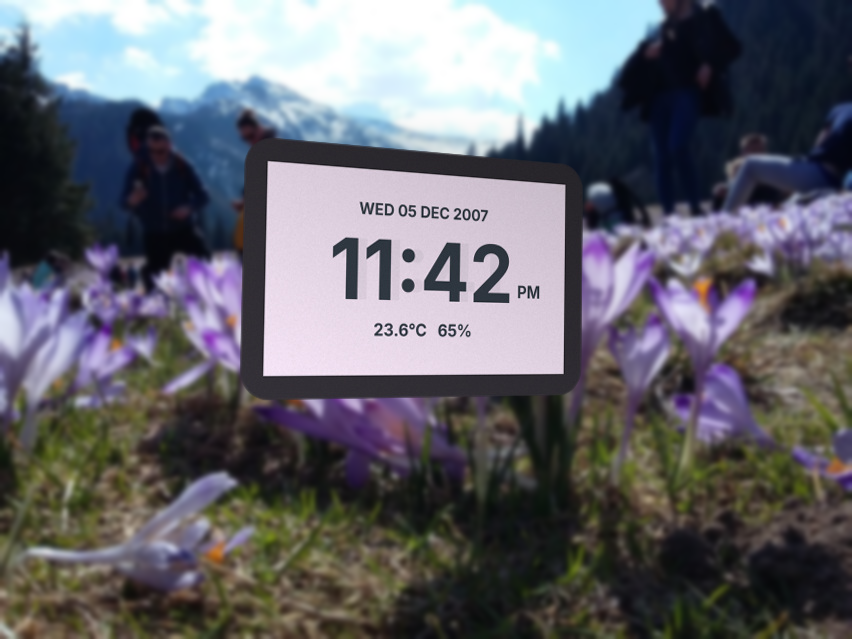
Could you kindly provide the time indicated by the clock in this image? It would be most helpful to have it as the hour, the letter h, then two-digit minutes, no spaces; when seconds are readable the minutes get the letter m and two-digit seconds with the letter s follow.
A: 11h42
